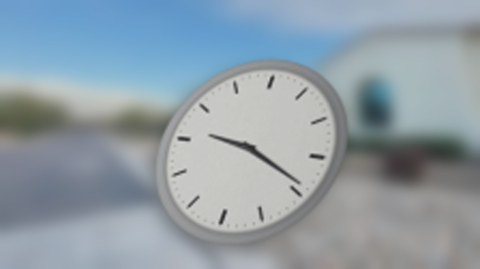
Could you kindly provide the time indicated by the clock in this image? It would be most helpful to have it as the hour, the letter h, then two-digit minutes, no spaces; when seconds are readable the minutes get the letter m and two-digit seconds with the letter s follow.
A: 9h19
